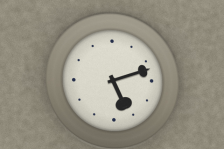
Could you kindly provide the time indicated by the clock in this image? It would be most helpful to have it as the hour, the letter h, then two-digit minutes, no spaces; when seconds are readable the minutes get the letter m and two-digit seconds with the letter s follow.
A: 5h12
